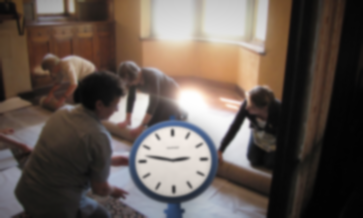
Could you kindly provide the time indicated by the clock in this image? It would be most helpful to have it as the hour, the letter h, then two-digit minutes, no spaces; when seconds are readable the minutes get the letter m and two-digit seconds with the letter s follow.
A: 2h47
